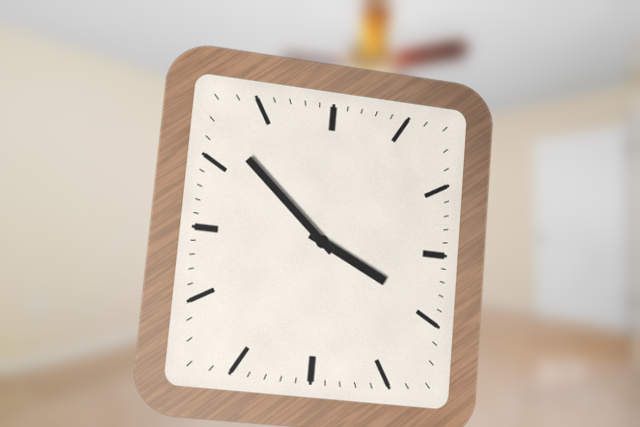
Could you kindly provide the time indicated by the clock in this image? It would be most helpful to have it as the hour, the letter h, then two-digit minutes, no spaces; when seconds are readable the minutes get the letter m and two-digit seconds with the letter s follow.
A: 3h52
